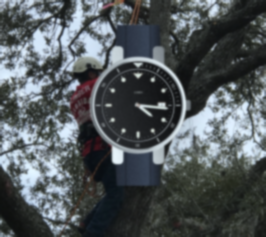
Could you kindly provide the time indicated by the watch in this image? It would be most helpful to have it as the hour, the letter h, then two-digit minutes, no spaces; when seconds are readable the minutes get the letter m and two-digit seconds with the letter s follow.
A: 4h16
